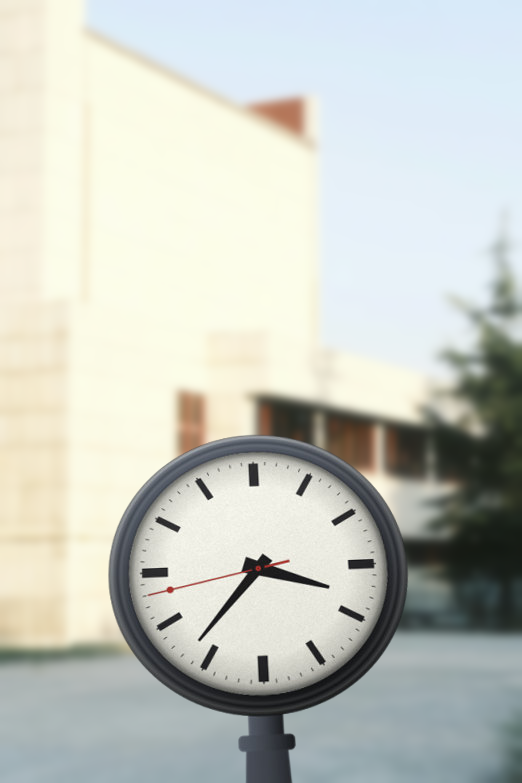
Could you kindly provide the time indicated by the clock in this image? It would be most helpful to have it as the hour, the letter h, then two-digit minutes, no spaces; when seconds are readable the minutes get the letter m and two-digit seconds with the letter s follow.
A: 3h36m43s
